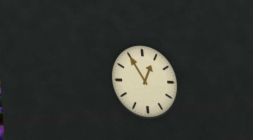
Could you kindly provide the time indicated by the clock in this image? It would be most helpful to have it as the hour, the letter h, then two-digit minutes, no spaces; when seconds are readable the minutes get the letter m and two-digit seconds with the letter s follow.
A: 12h55
